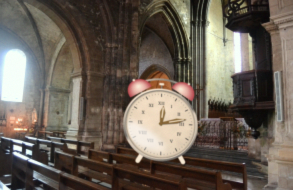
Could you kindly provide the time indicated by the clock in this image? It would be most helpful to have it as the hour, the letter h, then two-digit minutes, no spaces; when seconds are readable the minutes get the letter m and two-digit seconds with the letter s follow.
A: 12h13
